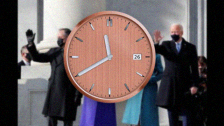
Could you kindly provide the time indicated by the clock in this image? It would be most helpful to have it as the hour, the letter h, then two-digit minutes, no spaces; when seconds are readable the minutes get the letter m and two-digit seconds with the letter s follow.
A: 11h40
